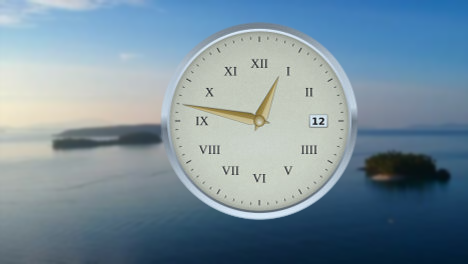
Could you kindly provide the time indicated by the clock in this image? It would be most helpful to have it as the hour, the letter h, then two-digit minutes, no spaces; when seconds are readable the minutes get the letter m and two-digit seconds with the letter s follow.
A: 12h47
